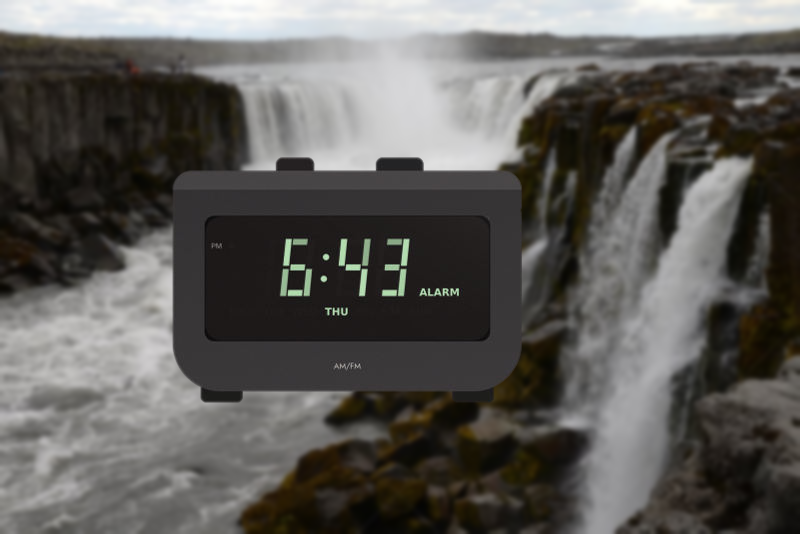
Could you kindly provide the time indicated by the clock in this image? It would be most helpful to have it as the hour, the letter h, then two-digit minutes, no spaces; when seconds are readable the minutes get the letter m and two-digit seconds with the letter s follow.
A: 6h43
